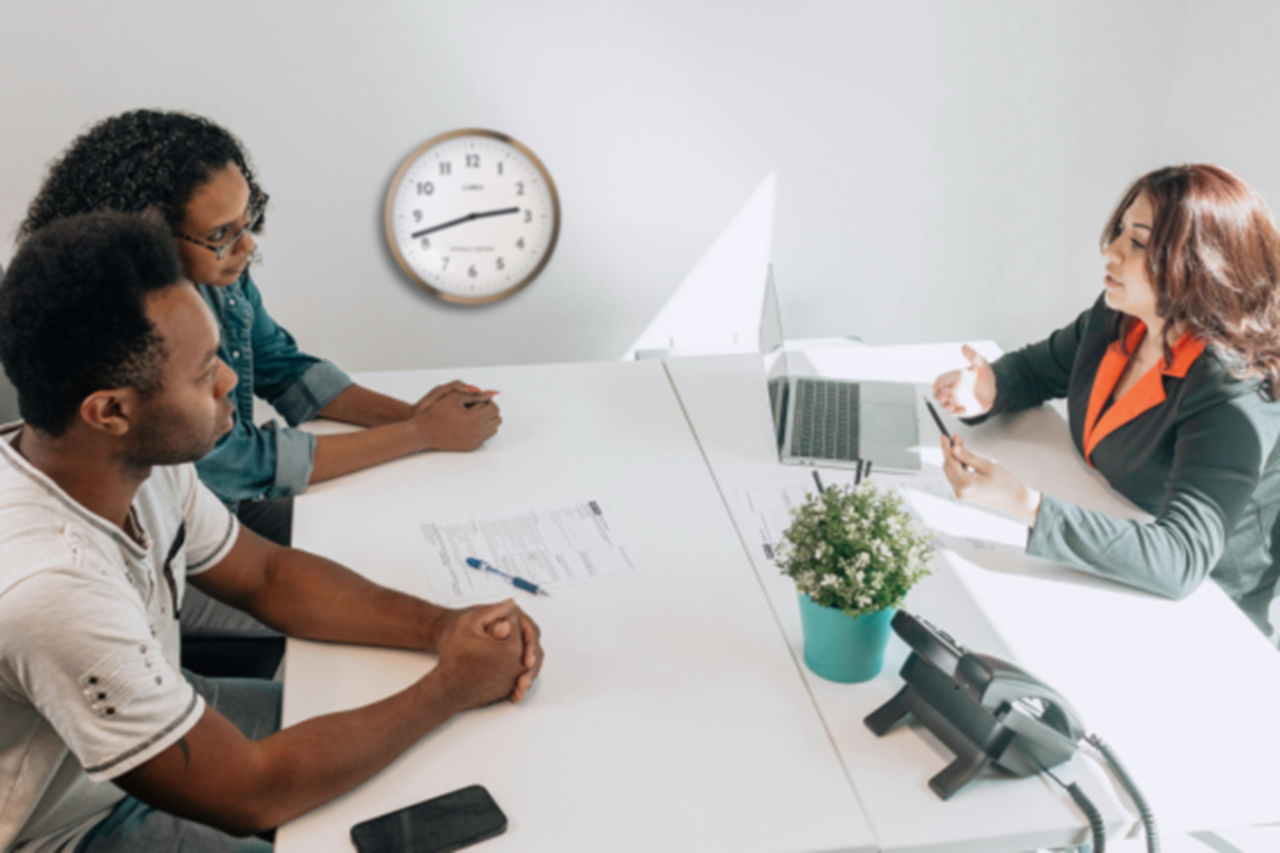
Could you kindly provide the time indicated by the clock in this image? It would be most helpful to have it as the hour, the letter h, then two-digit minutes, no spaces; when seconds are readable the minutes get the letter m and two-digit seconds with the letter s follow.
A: 2h42
